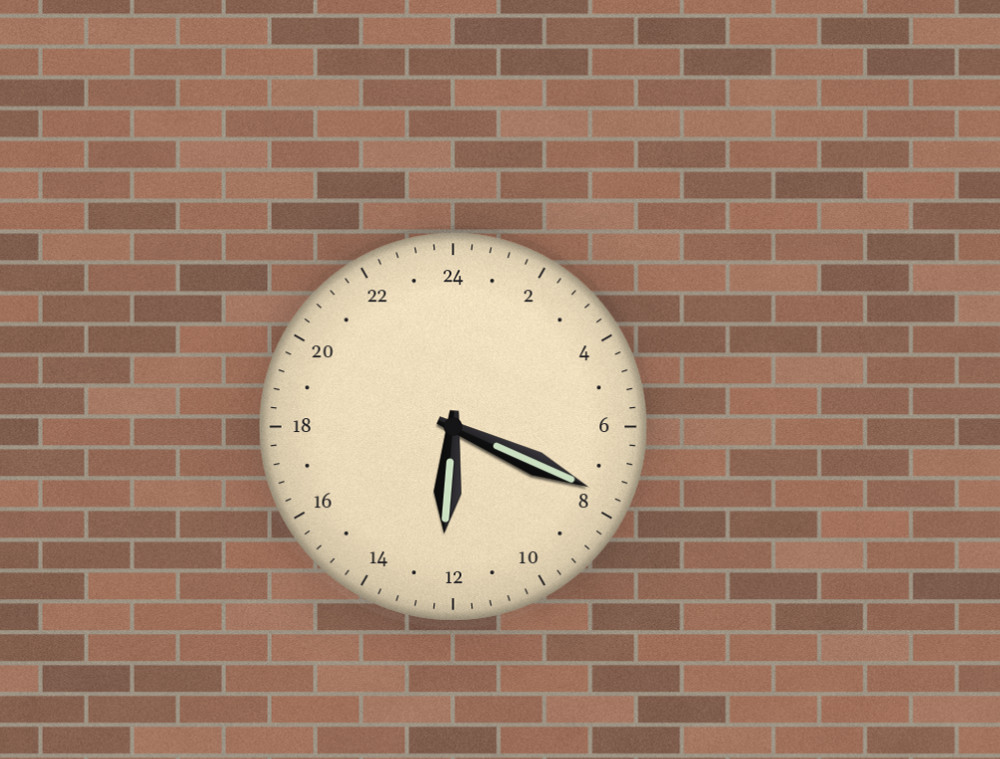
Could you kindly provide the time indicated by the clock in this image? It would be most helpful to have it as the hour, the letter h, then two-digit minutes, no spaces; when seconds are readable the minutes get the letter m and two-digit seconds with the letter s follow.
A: 12h19
